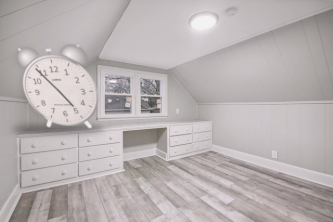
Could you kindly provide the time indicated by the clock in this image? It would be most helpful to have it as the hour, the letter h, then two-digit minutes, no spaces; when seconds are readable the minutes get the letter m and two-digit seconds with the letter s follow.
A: 4h54
